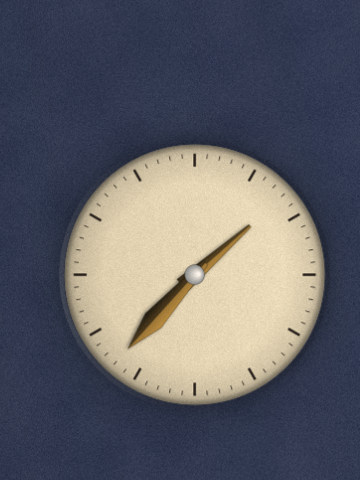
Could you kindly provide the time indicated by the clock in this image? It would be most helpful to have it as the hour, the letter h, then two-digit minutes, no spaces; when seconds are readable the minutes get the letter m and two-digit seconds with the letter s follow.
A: 1h37
